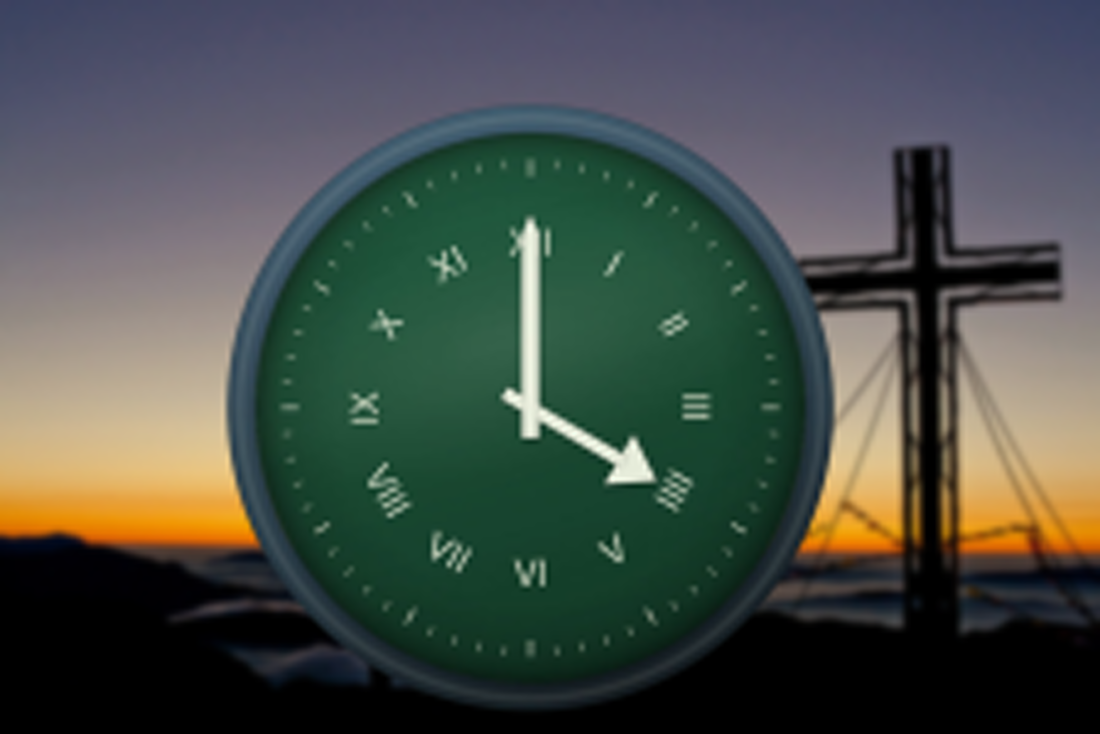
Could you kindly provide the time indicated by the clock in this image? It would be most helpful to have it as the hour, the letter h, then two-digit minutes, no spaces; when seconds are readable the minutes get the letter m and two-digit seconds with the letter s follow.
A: 4h00
